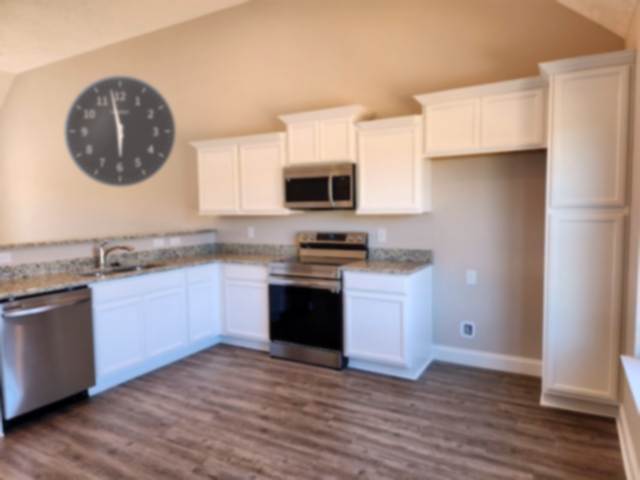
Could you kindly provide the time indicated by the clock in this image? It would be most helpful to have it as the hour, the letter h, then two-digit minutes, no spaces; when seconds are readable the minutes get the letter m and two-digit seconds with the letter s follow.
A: 5h58
